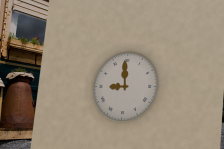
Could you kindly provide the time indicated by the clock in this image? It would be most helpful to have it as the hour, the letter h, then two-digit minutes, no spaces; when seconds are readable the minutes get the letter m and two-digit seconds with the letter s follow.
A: 8h59
